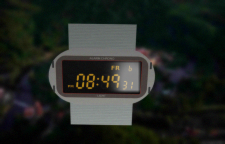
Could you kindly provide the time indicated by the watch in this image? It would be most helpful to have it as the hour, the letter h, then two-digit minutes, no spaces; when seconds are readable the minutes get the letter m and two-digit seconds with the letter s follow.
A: 8h49m31s
